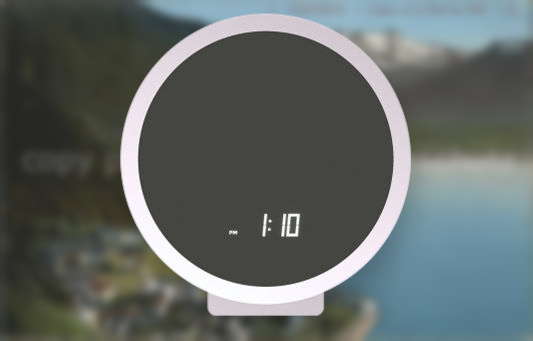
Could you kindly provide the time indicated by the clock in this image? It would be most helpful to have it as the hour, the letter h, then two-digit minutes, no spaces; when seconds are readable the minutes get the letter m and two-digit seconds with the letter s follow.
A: 1h10
